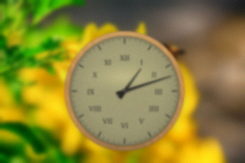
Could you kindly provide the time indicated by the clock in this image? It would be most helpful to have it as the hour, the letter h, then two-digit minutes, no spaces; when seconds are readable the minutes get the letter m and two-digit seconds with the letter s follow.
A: 1h12
